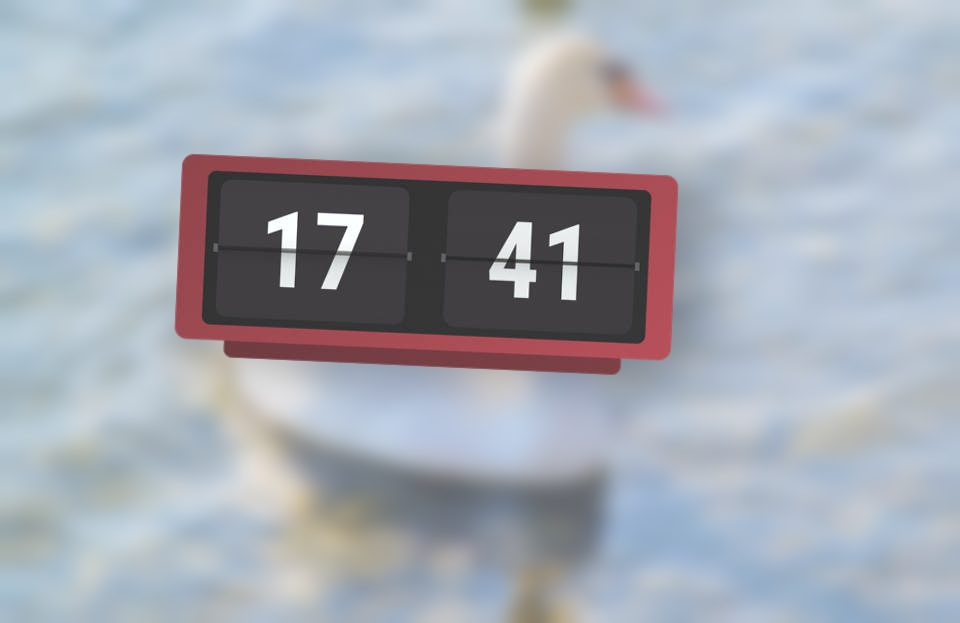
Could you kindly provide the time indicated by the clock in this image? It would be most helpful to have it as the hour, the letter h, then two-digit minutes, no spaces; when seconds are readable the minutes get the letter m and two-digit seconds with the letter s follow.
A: 17h41
